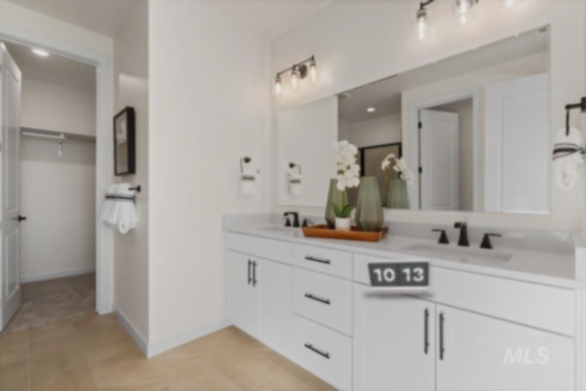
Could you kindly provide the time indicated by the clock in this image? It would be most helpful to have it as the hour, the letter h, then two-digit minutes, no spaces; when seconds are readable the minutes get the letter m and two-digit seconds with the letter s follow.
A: 10h13
